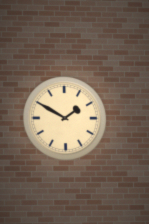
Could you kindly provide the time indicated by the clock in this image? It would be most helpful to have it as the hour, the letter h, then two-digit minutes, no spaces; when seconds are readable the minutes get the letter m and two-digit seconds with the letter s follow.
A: 1h50
